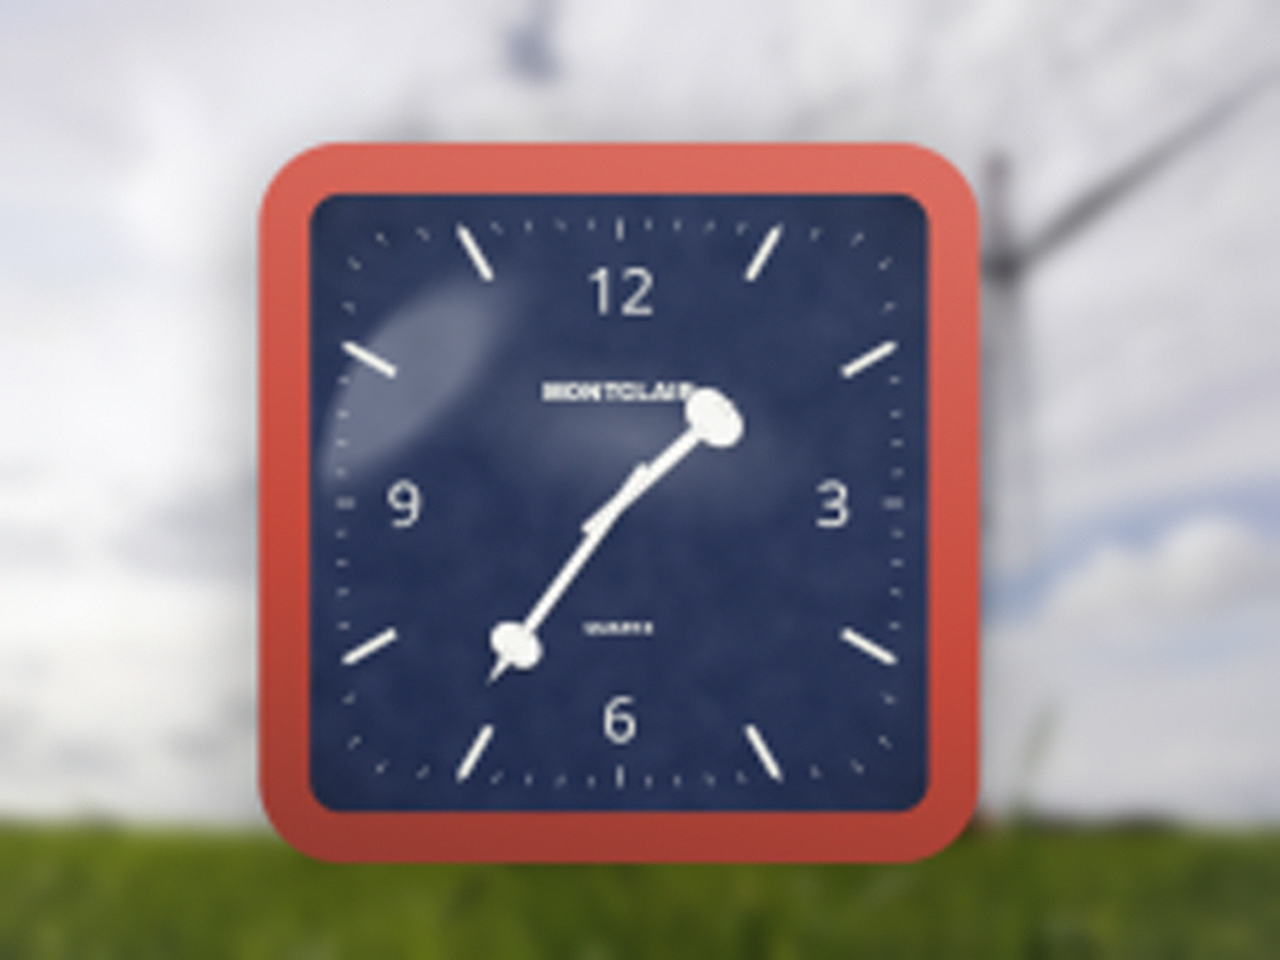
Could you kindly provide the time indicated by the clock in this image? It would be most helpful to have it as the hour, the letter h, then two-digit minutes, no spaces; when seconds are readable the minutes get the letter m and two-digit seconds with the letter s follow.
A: 1h36
